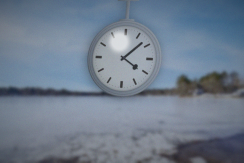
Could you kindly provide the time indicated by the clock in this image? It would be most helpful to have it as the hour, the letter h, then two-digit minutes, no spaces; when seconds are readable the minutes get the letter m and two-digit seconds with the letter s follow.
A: 4h08
